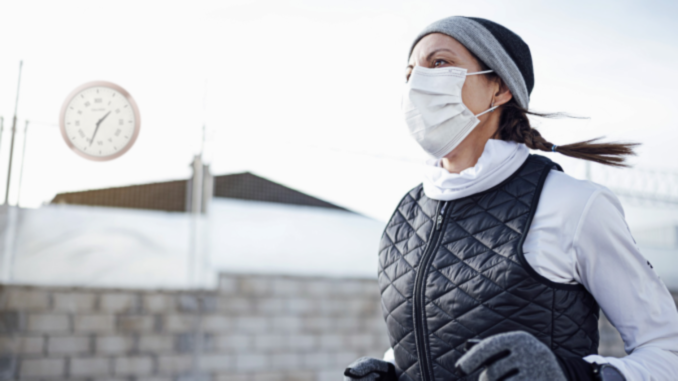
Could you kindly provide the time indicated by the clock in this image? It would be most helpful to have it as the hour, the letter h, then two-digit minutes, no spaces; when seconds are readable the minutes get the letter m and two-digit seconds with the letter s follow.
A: 1h34
